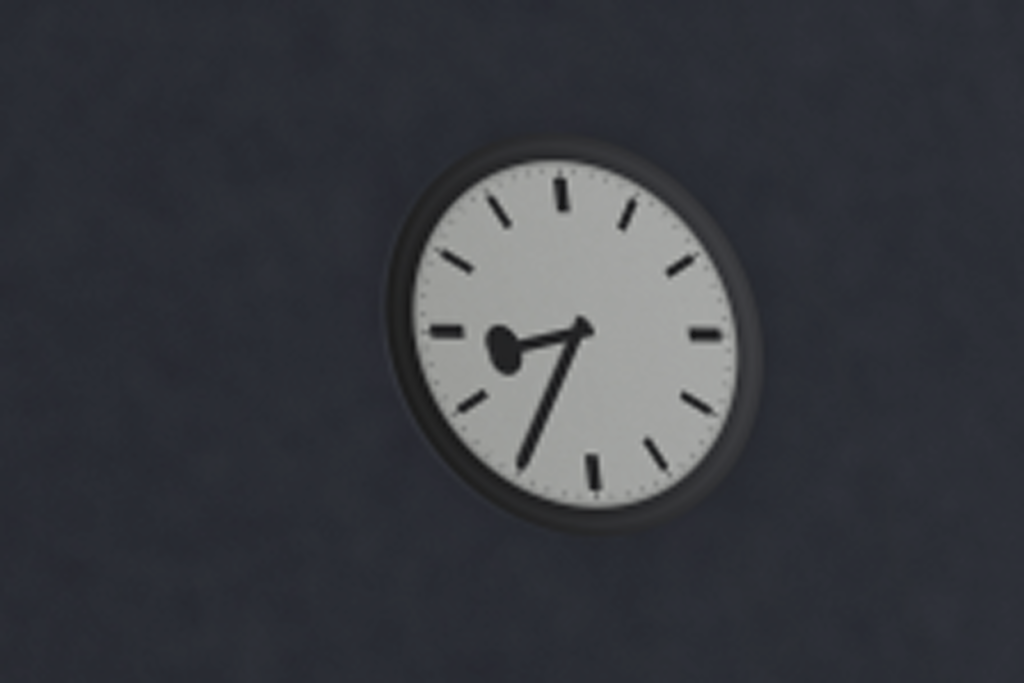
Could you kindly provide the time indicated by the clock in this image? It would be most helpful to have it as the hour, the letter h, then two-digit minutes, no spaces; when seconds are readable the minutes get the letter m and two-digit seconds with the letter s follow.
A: 8h35
